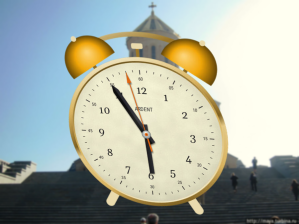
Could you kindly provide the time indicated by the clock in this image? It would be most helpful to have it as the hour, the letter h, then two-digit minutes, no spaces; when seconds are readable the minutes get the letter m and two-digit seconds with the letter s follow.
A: 5h54m58s
